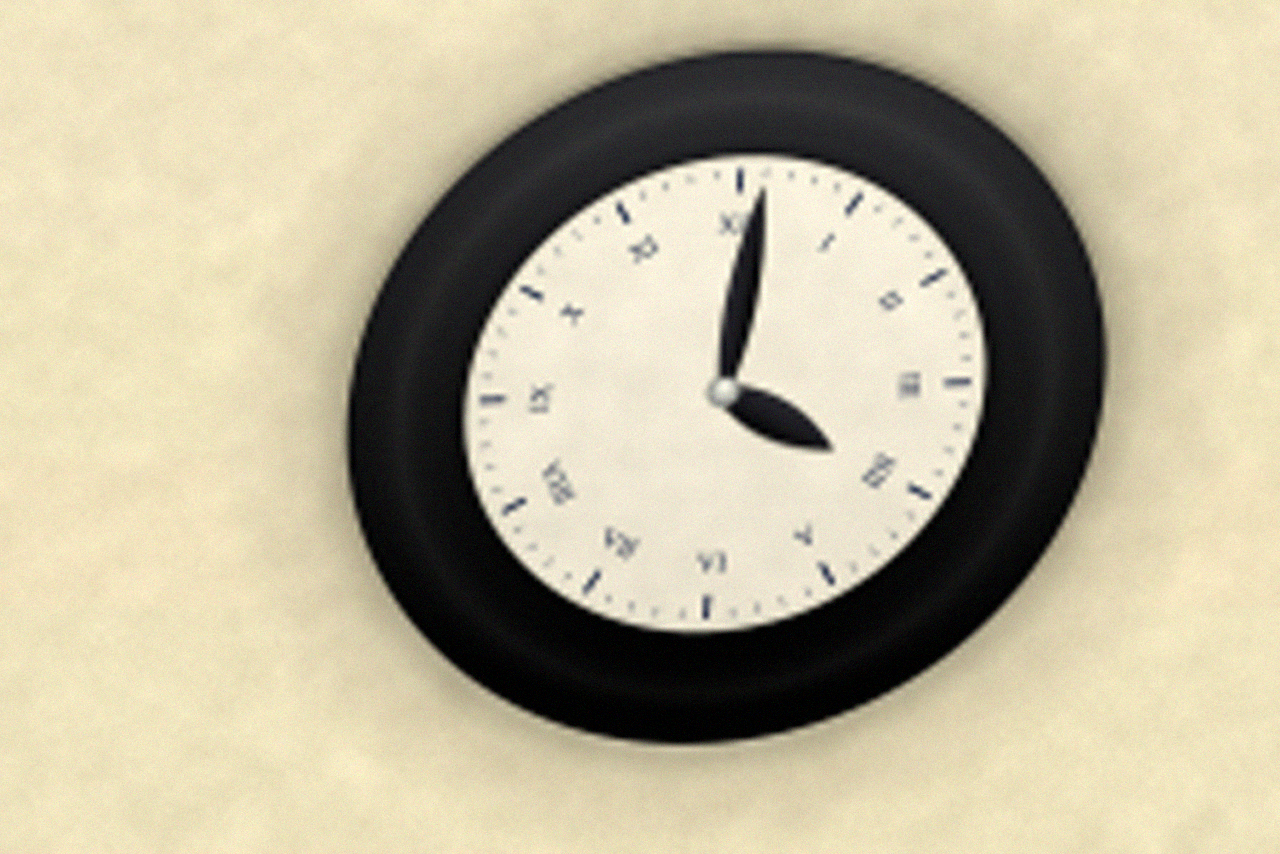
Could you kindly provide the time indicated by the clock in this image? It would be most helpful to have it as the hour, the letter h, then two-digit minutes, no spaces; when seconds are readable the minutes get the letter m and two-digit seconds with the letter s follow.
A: 4h01
